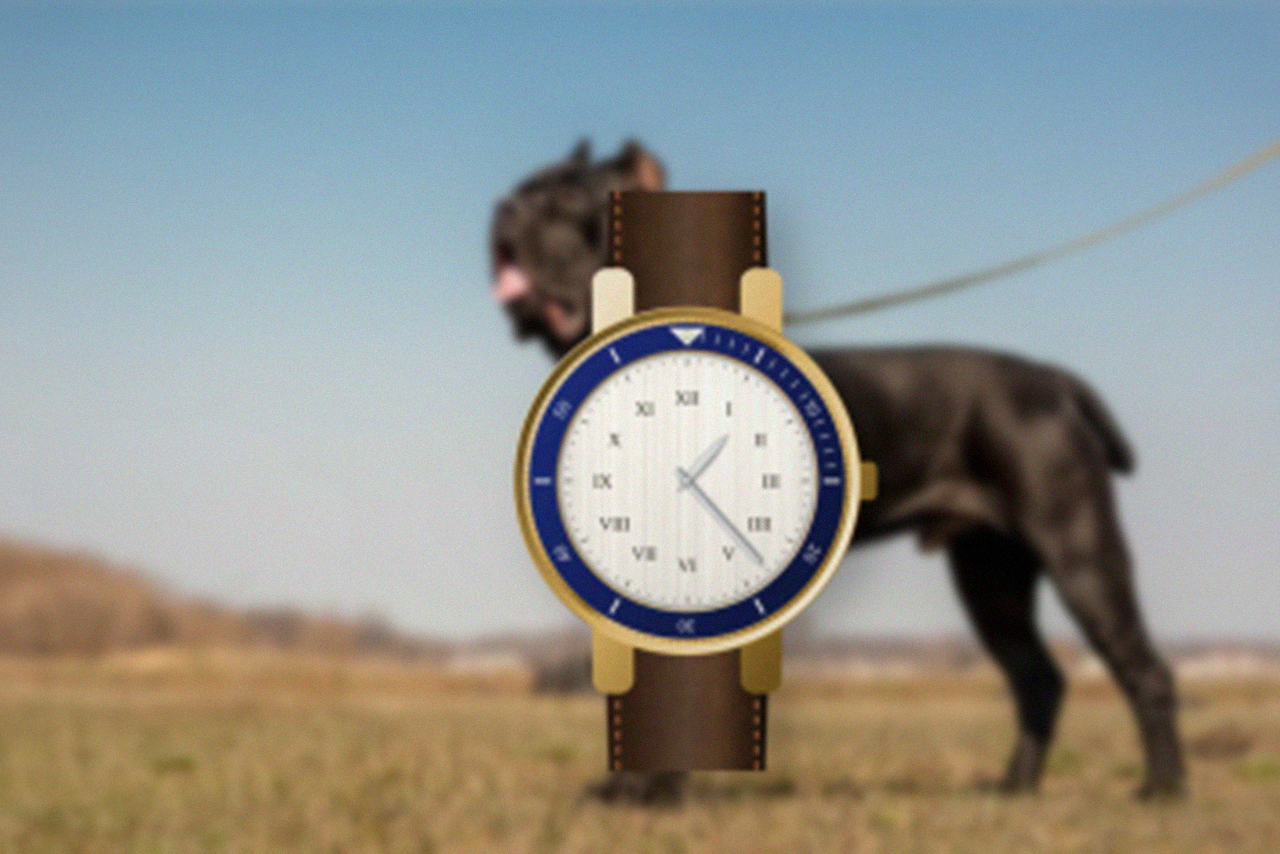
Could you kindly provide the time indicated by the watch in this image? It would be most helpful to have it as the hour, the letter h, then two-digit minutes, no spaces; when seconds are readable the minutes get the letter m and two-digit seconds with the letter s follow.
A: 1h23
